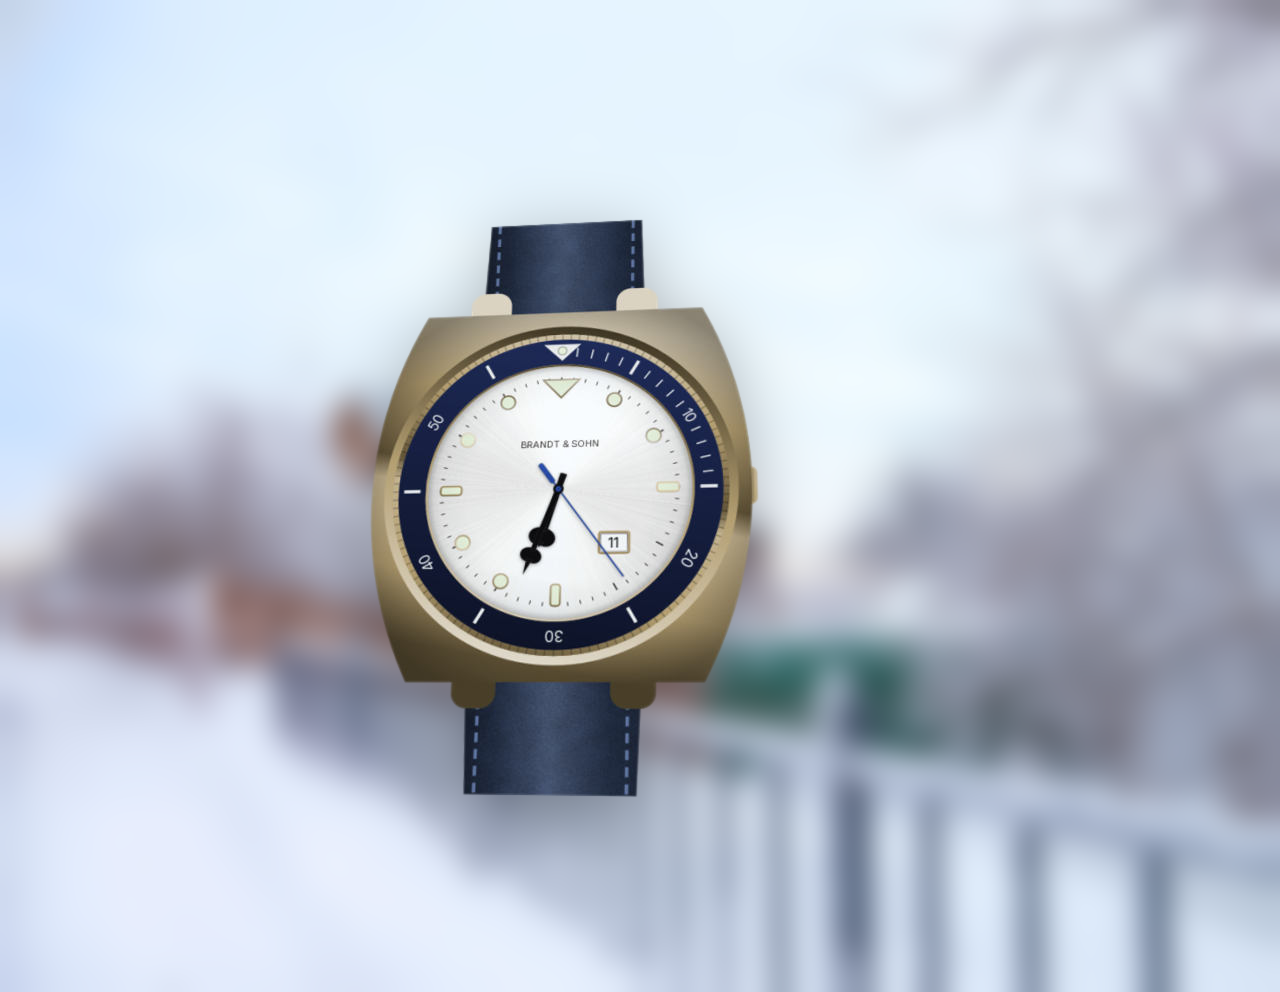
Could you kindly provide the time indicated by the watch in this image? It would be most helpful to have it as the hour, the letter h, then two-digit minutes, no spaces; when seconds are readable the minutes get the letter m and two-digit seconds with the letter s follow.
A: 6h33m24s
